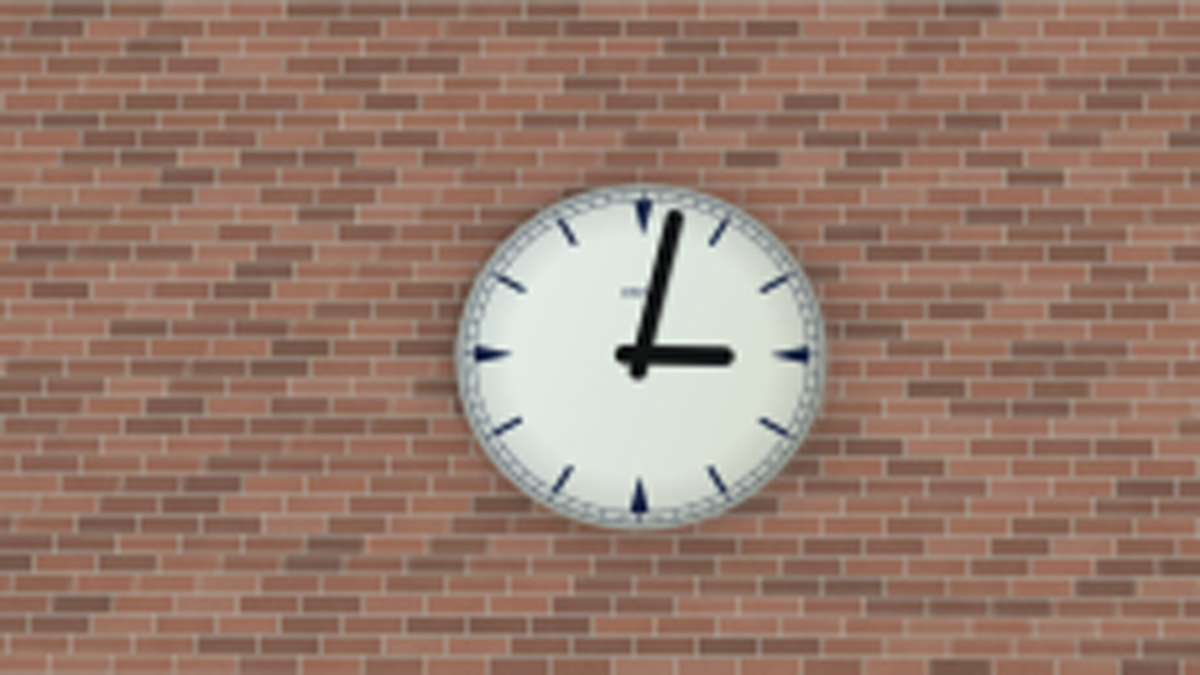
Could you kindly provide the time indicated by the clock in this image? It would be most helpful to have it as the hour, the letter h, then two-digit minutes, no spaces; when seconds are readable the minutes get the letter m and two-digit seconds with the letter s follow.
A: 3h02
